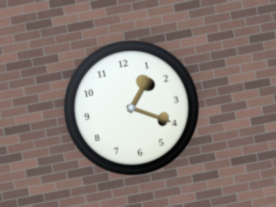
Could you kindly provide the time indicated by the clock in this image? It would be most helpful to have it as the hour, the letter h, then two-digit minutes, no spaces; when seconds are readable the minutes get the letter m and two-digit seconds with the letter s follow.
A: 1h20
